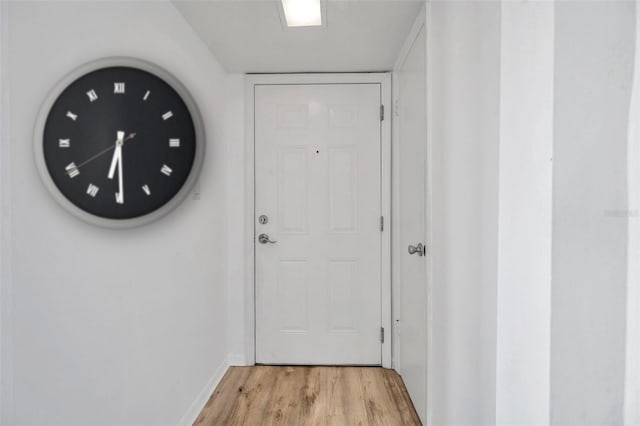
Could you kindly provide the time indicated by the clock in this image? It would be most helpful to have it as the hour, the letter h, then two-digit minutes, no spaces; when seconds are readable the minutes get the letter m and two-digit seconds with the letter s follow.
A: 6h29m40s
